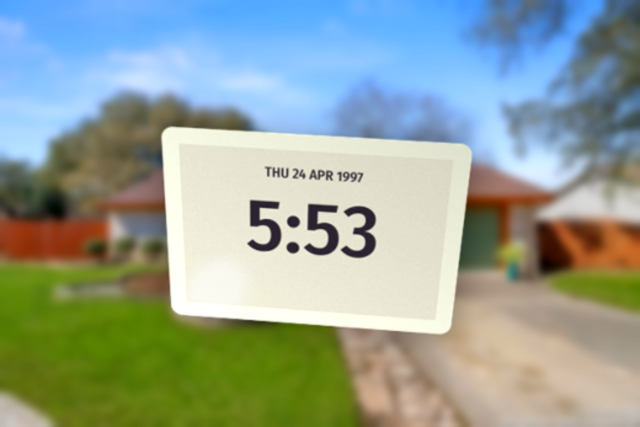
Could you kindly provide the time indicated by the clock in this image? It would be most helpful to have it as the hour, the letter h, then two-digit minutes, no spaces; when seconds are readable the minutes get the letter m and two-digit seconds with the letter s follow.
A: 5h53
